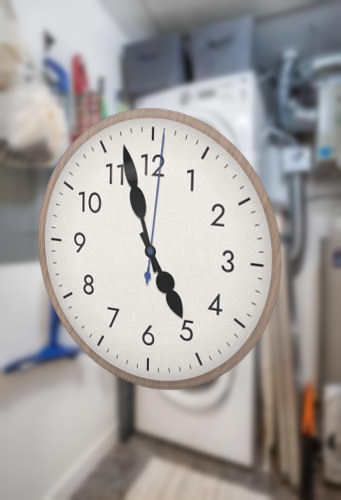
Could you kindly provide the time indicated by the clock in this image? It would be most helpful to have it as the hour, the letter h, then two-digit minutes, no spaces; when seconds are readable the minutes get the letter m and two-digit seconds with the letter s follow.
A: 4h57m01s
